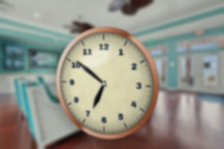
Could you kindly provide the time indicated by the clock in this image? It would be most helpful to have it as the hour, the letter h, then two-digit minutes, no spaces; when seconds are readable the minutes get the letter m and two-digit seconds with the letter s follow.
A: 6h51
